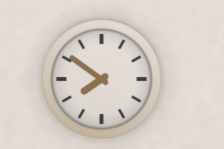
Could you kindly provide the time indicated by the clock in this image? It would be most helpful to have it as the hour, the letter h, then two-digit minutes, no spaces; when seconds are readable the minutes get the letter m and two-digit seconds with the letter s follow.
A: 7h51
